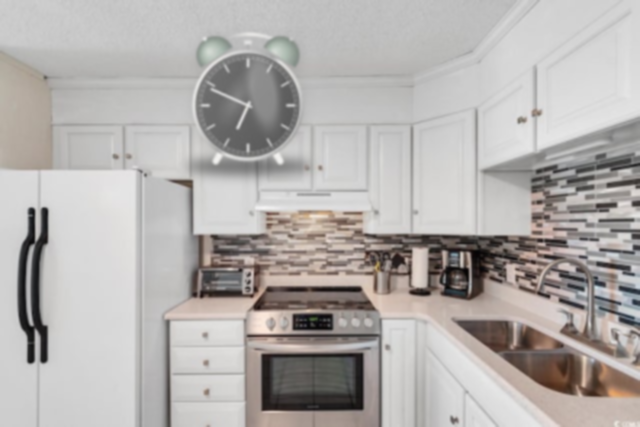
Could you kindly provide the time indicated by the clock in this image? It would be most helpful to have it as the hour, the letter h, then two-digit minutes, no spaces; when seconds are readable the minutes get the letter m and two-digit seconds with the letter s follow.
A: 6h49
